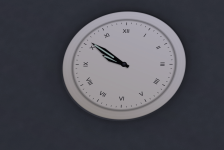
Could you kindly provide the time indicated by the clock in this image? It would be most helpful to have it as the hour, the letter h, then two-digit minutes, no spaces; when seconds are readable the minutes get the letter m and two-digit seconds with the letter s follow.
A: 9h51
